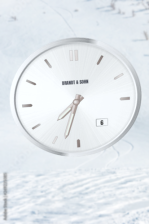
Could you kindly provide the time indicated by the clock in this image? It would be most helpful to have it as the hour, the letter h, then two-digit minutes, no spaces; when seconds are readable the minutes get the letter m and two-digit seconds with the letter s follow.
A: 7h33
